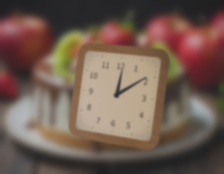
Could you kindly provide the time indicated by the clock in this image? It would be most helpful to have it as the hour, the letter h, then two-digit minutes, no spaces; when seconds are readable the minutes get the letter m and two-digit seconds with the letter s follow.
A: 12h09
